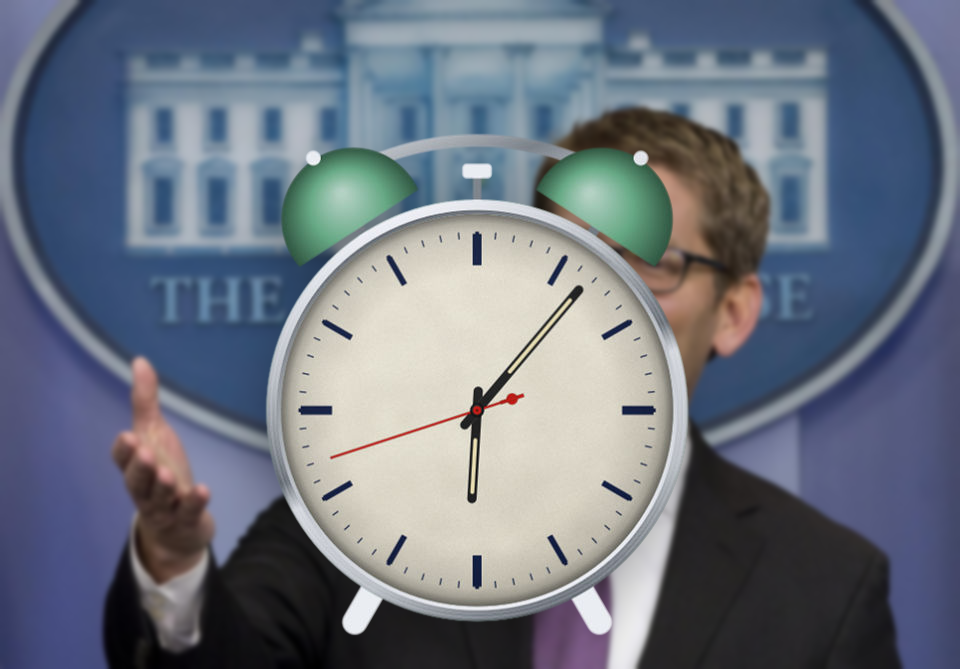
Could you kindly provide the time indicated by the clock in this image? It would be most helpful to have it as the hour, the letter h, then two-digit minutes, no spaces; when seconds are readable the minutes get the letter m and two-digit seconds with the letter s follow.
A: 6h06m42s
